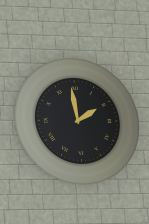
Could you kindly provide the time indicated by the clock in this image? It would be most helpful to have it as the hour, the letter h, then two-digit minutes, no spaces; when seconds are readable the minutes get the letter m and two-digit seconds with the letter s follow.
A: 1h59
